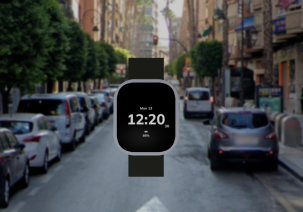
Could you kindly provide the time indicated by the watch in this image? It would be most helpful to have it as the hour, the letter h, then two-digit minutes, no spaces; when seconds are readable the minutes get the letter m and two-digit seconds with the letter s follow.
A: 12h20
